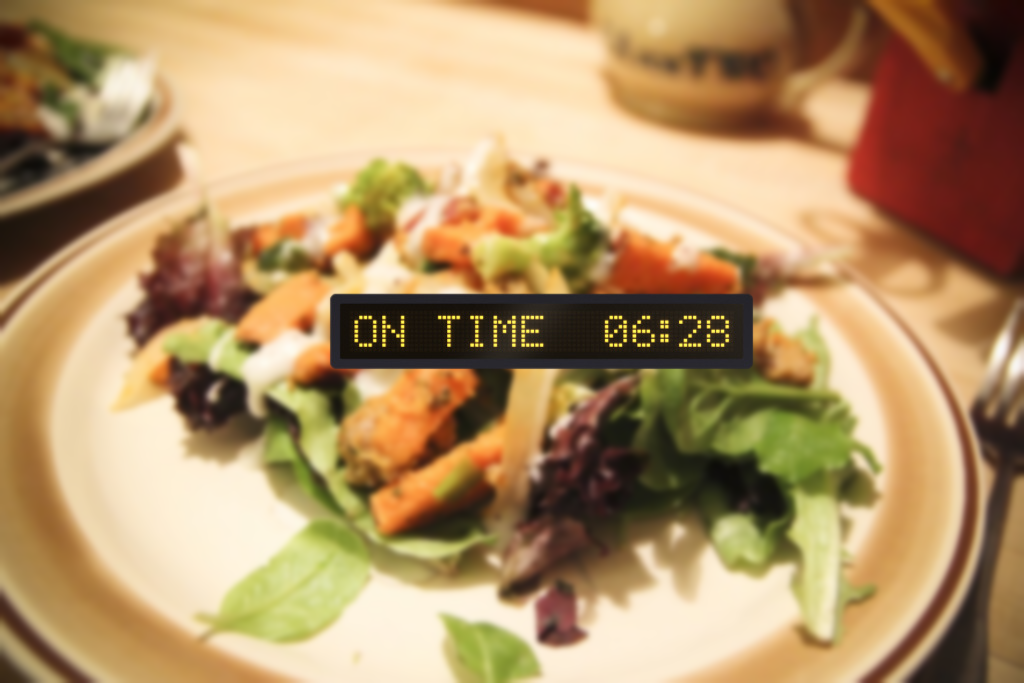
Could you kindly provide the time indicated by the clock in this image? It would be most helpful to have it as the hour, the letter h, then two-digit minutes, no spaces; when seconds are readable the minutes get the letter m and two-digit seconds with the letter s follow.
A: 6h28
